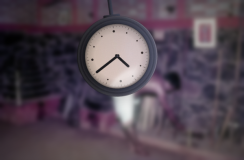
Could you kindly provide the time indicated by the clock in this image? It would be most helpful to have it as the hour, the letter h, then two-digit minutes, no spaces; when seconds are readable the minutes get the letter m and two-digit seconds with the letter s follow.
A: 4h40
